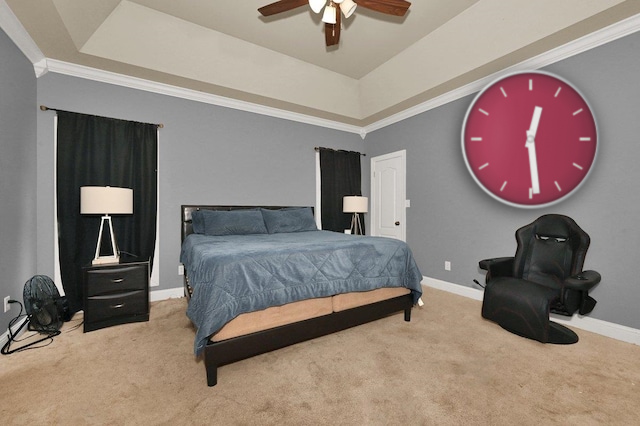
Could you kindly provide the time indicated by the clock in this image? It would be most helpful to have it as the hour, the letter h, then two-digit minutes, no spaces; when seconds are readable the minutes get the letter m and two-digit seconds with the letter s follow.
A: 12h29
